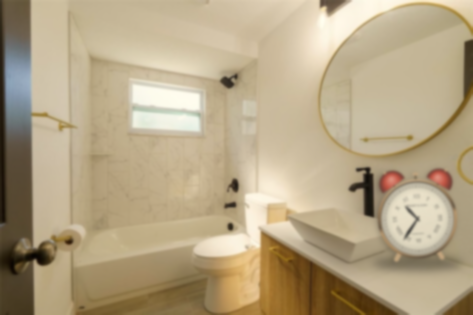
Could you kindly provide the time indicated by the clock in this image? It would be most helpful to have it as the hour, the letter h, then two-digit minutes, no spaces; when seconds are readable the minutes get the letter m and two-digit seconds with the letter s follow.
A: 10h36
